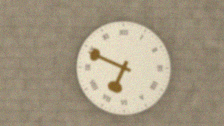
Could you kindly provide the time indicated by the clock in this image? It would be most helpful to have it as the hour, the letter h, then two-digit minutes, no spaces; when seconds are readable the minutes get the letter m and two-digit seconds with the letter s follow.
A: 6h49
